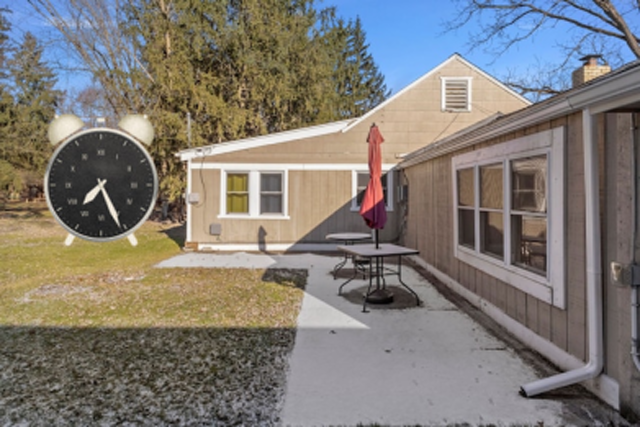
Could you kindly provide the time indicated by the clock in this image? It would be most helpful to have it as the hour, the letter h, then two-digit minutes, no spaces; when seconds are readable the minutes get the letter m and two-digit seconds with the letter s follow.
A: 7h26
